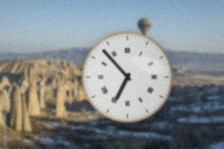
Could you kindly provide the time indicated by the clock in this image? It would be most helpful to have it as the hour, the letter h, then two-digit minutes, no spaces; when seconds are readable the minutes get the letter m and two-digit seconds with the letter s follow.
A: 6h53
